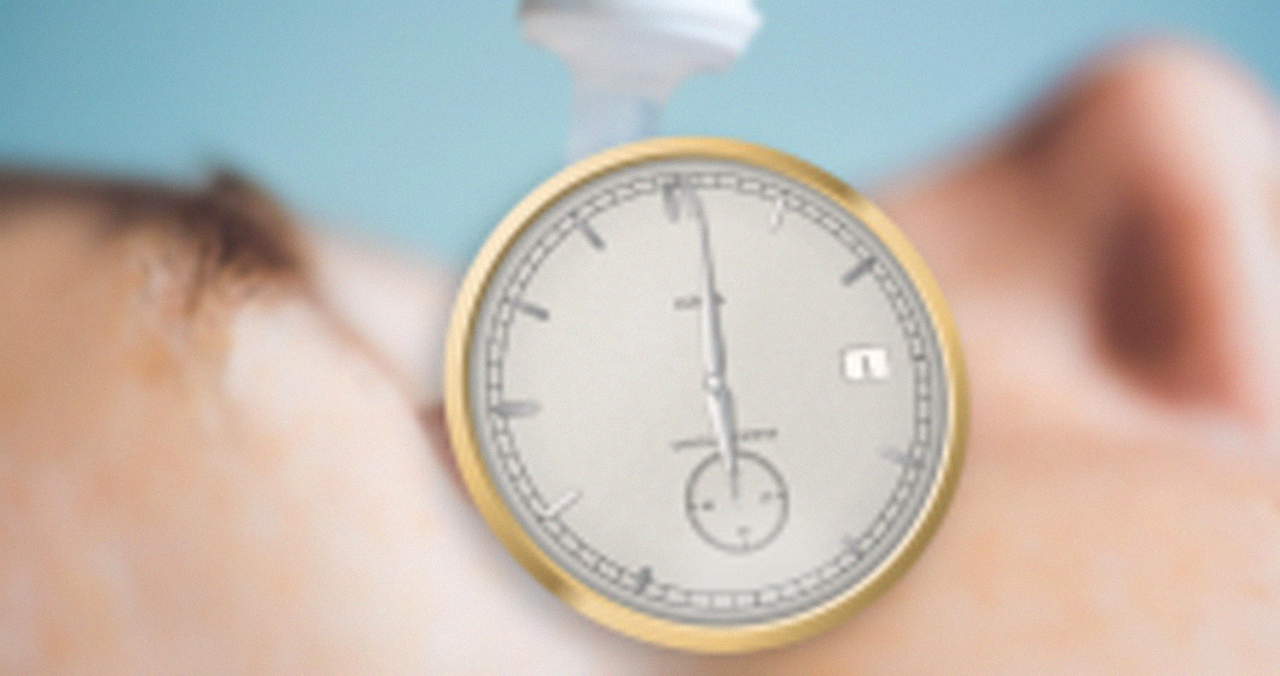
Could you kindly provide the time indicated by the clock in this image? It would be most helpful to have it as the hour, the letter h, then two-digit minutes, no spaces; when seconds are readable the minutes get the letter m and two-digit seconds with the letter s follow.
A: 6h01
